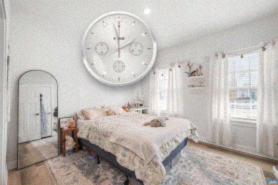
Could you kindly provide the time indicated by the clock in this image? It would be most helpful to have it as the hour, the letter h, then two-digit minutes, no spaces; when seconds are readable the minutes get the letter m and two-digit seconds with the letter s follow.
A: 1h58
